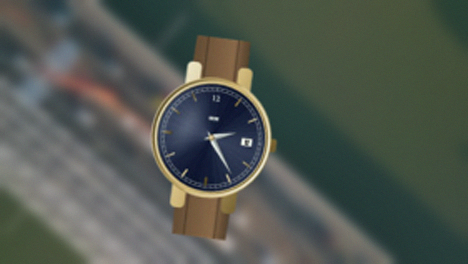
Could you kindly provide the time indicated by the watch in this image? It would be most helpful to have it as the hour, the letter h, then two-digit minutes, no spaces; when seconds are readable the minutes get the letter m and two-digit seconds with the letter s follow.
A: 2h24
